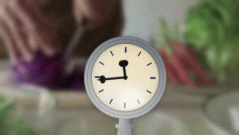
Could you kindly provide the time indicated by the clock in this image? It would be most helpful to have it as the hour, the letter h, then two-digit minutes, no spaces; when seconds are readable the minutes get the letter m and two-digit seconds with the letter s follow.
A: 11h44
